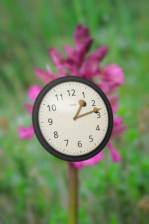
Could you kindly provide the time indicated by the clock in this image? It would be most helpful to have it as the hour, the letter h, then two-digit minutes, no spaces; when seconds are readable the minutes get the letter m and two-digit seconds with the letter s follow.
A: 1h13
